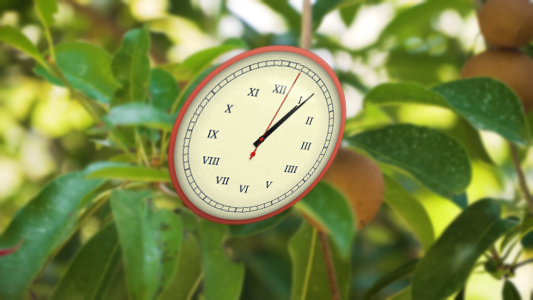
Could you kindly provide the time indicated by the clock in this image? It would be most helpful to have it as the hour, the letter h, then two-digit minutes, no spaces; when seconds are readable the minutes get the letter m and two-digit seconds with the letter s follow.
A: 1h06m02s
